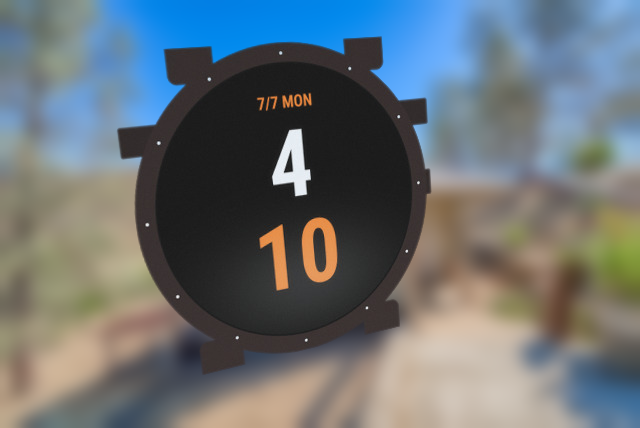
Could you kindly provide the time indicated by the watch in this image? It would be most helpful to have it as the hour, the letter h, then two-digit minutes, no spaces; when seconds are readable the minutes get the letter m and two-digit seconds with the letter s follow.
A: 4h10
